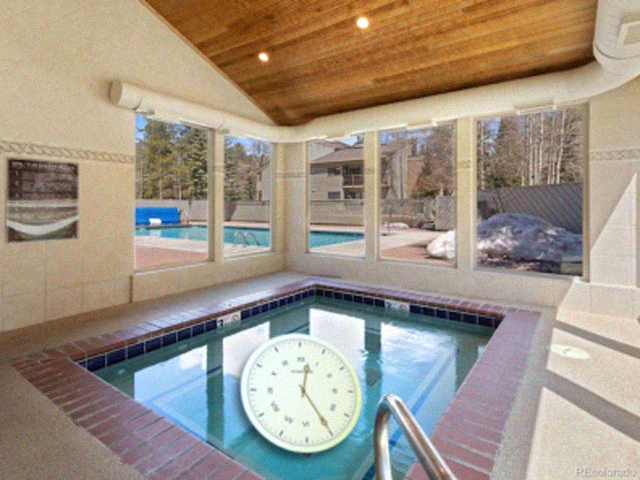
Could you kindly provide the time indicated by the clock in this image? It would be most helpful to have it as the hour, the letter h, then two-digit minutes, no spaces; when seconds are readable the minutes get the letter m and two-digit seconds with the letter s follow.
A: 12h25
